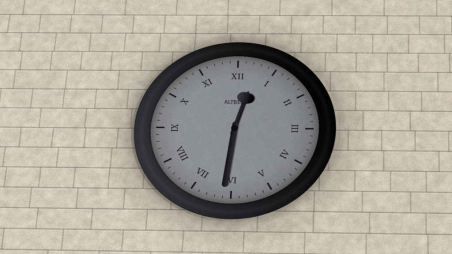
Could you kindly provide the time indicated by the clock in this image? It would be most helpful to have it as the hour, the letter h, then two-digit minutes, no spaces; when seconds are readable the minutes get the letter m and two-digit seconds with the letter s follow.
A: 12h31
